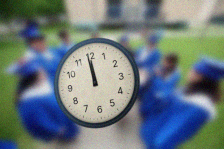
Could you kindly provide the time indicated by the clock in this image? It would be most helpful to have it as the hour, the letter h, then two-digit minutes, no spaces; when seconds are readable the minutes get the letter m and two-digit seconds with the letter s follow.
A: 11h59
